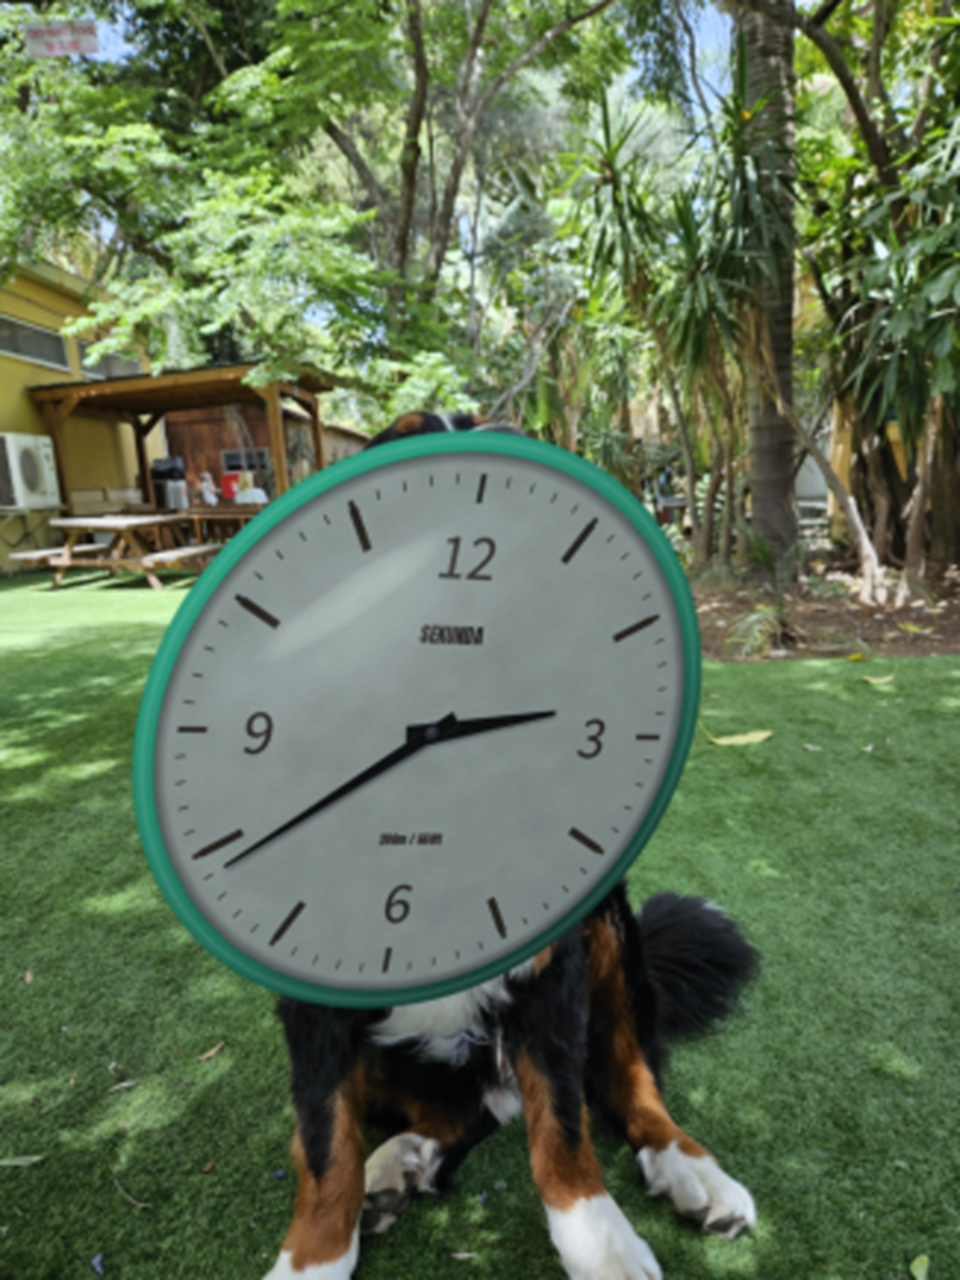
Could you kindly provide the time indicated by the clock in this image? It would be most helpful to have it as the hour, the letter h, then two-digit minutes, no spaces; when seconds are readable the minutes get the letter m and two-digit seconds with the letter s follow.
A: 2h39
